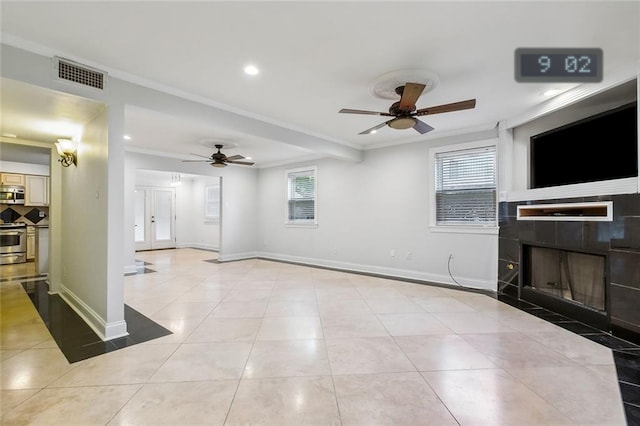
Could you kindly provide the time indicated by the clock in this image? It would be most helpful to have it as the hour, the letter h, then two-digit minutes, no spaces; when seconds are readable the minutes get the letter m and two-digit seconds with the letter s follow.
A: 9h02
